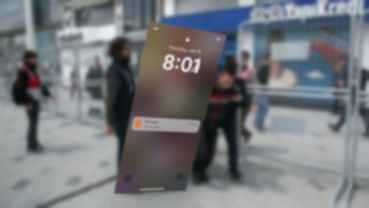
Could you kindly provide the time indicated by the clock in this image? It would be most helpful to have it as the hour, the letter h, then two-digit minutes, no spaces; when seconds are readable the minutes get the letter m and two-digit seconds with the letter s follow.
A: 8h01
